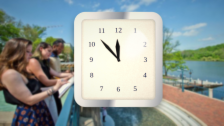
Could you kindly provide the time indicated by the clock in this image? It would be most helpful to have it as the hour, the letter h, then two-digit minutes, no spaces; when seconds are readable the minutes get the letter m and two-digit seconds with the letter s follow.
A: 11h53
